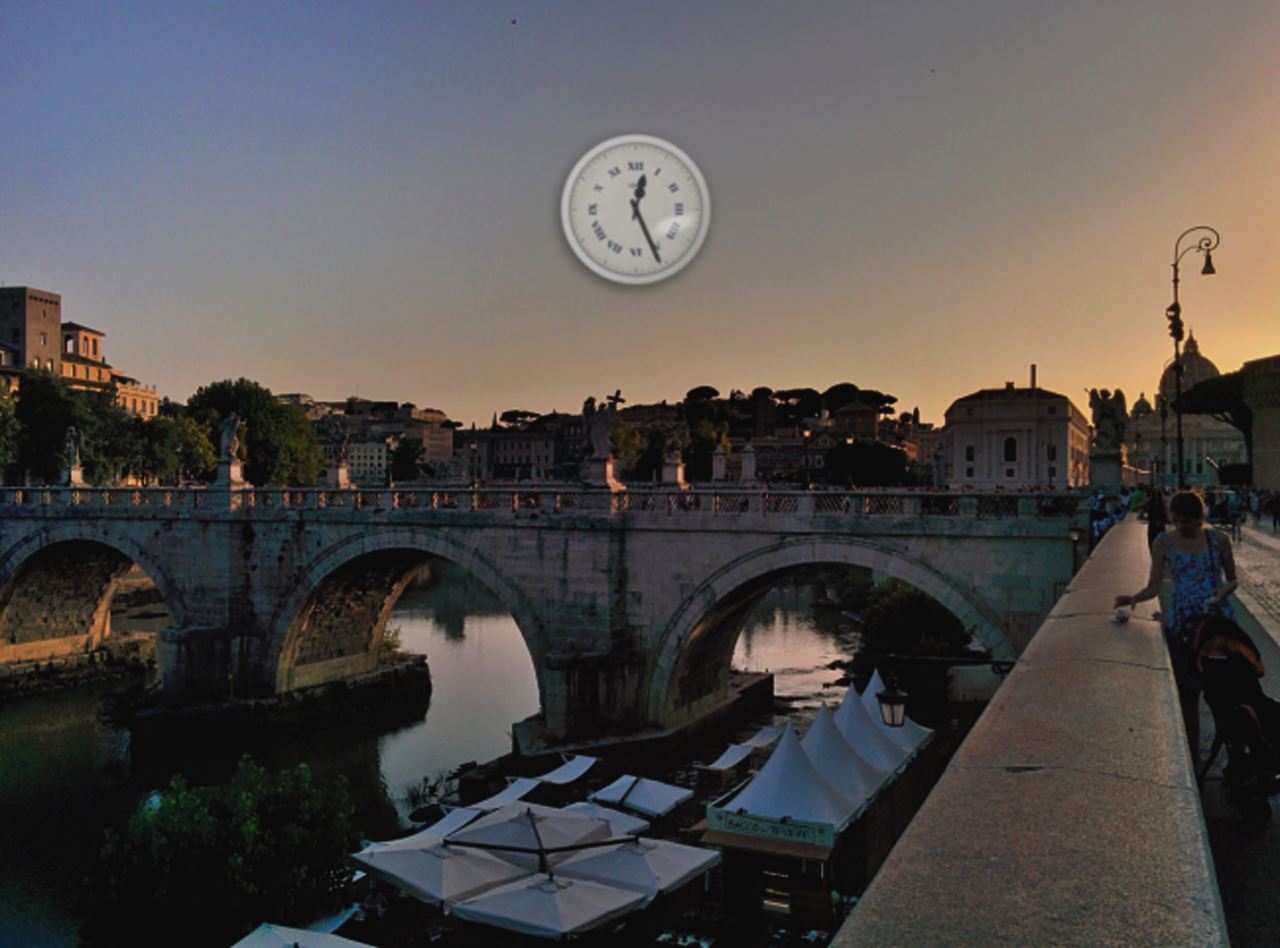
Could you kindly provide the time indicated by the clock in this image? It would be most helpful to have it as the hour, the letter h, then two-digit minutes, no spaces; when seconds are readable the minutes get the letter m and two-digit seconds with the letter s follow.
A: 12h26
